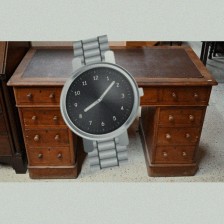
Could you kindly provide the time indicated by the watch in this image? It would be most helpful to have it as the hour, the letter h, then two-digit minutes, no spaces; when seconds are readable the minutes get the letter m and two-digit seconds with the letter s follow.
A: 8h08
